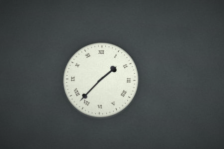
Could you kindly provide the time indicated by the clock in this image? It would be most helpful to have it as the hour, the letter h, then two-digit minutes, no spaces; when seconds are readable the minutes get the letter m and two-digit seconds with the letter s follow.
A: 1h37
